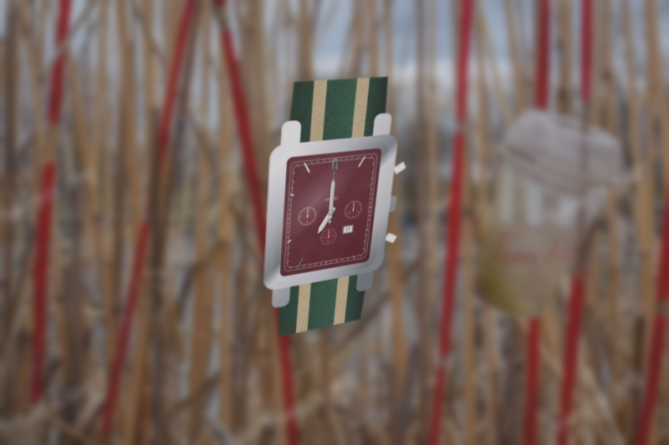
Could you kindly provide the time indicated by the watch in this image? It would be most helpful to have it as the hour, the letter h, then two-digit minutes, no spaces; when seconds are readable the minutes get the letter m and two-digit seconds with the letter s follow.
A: 7h00
